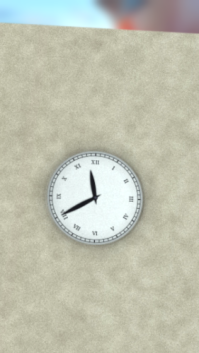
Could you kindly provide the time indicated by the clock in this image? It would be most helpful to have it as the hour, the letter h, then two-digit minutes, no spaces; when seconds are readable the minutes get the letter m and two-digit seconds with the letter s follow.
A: 11h40
